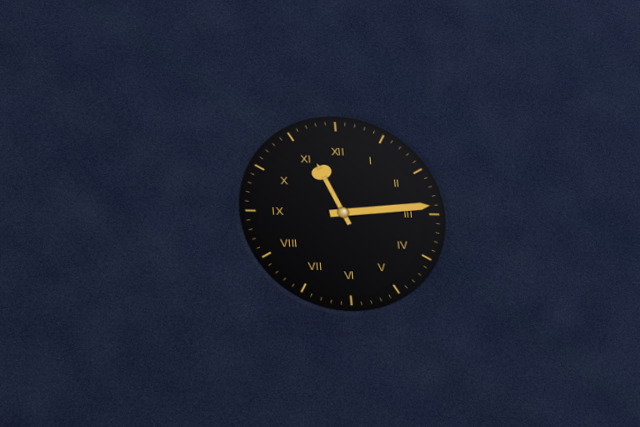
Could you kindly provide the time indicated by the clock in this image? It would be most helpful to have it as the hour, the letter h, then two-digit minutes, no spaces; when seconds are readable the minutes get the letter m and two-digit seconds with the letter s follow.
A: 11h14
